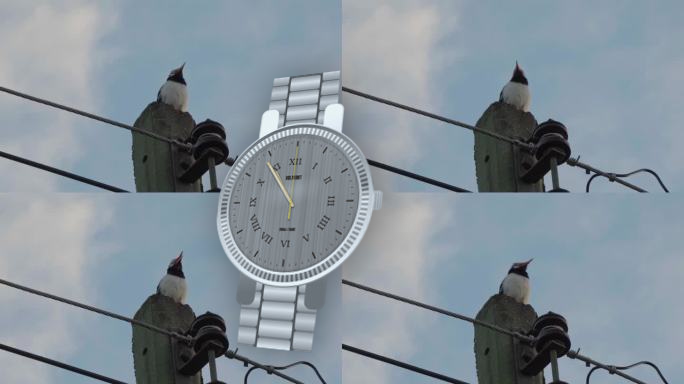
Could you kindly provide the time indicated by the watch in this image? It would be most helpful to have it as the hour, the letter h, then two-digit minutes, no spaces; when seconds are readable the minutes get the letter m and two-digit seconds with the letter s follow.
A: 10h54m00s
